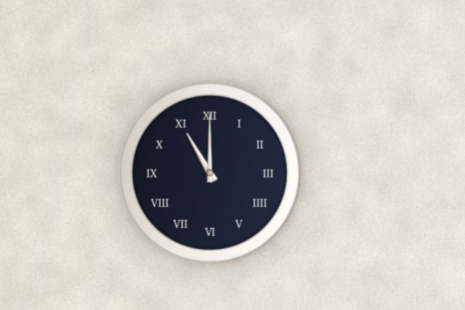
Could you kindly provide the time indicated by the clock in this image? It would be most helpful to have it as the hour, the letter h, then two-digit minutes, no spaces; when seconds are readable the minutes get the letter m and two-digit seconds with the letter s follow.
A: 11h00
